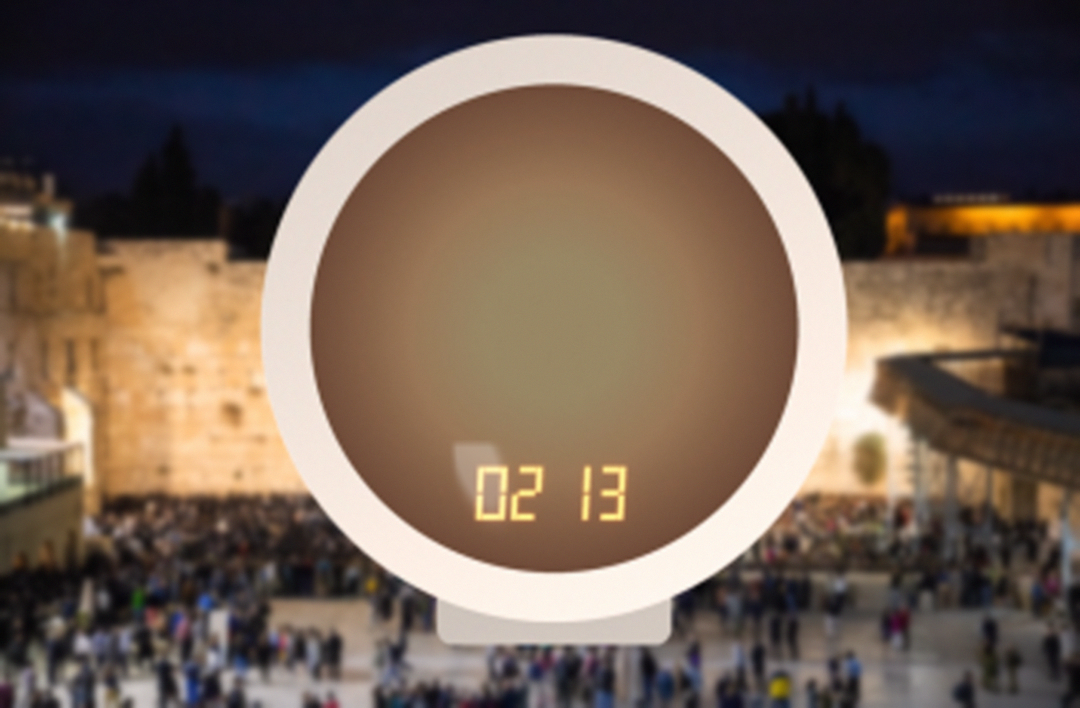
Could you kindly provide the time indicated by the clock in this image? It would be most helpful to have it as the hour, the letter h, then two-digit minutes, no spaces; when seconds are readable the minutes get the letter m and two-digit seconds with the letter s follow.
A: 2h13
